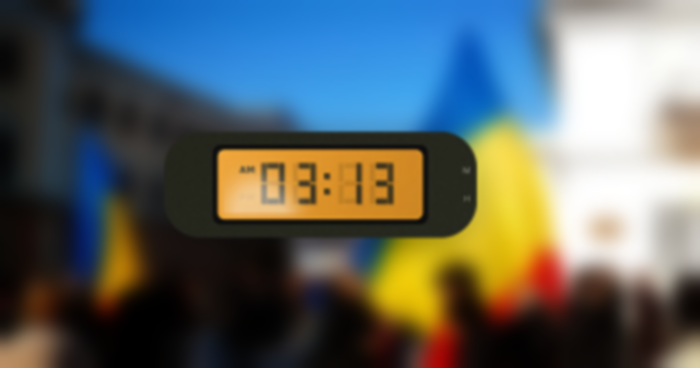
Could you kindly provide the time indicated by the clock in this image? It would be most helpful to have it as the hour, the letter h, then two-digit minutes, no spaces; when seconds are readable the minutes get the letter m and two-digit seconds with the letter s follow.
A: 3h13
